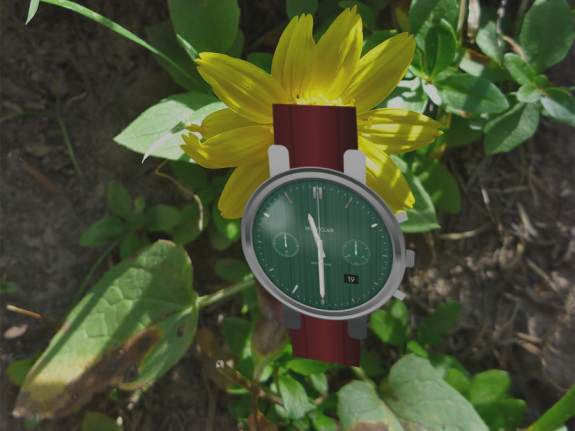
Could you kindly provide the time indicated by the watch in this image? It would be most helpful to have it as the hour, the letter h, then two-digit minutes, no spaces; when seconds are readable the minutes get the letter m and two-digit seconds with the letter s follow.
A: 11h30
